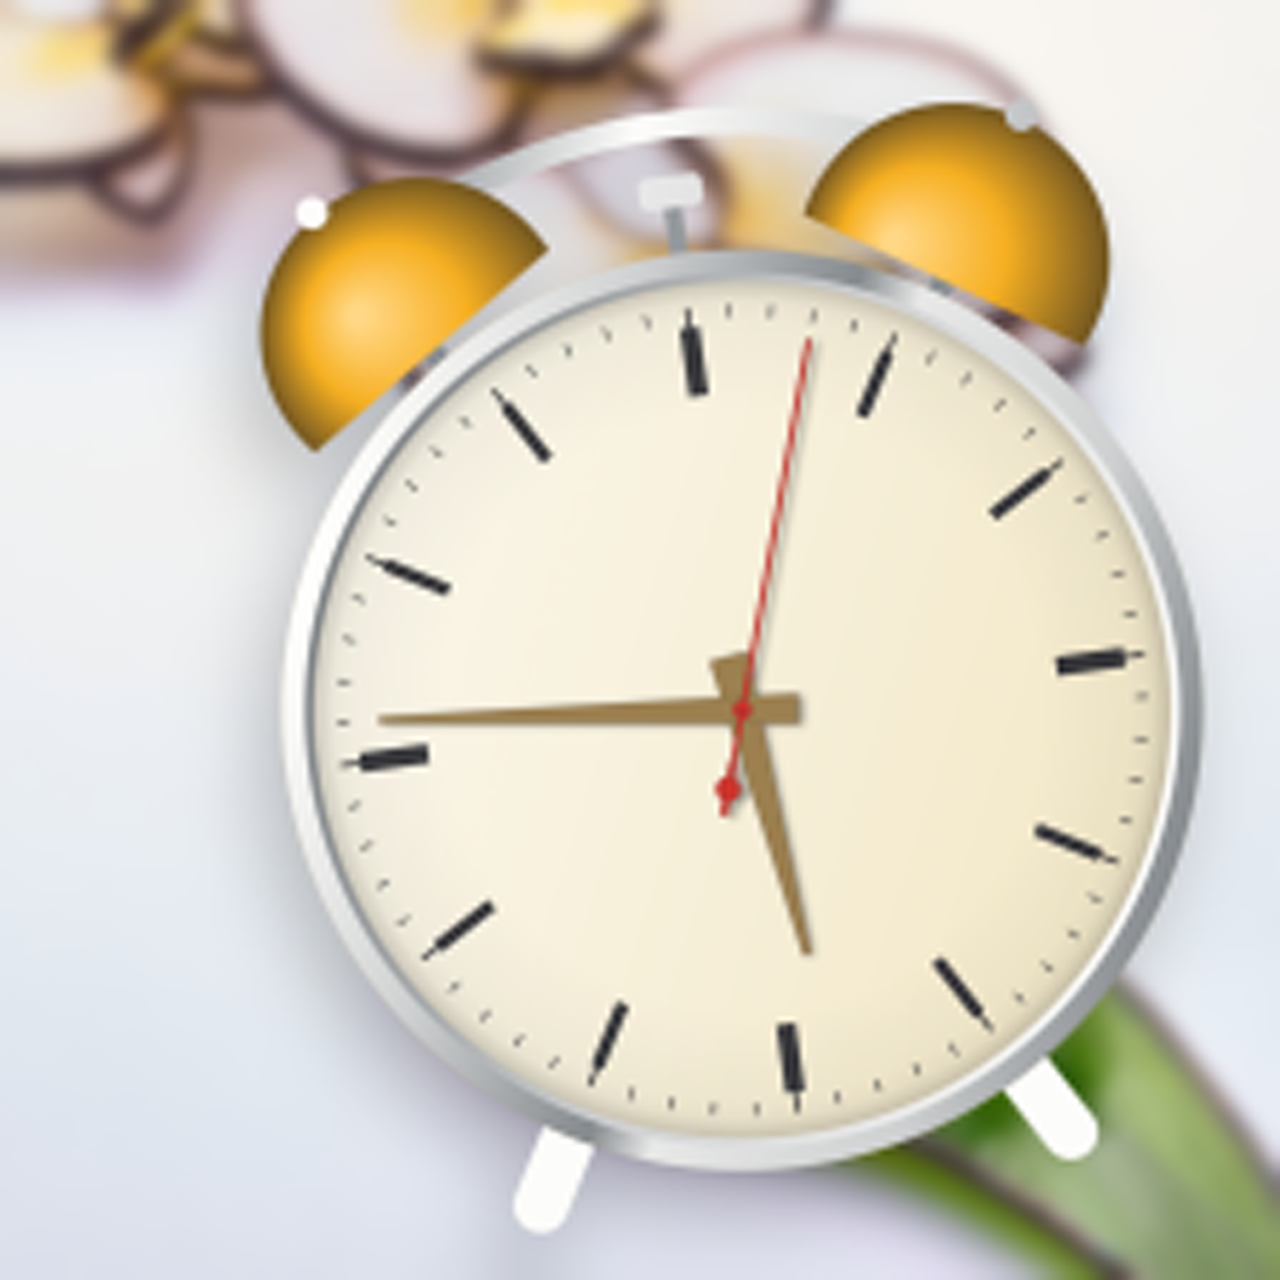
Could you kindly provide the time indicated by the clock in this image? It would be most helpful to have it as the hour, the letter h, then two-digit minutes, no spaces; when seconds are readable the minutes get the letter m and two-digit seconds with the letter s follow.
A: 5h46m03s
